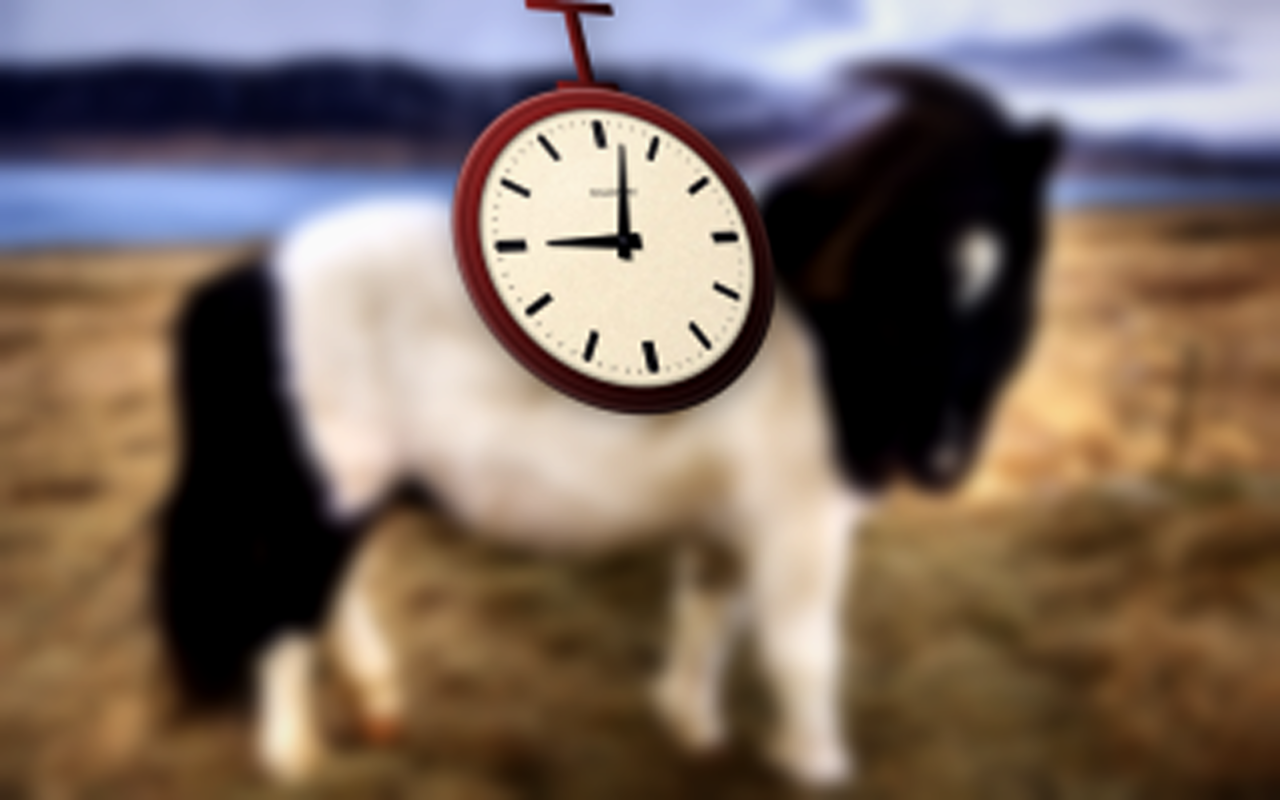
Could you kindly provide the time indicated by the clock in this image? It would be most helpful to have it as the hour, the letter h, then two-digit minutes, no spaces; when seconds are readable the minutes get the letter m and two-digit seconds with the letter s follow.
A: 9h02
